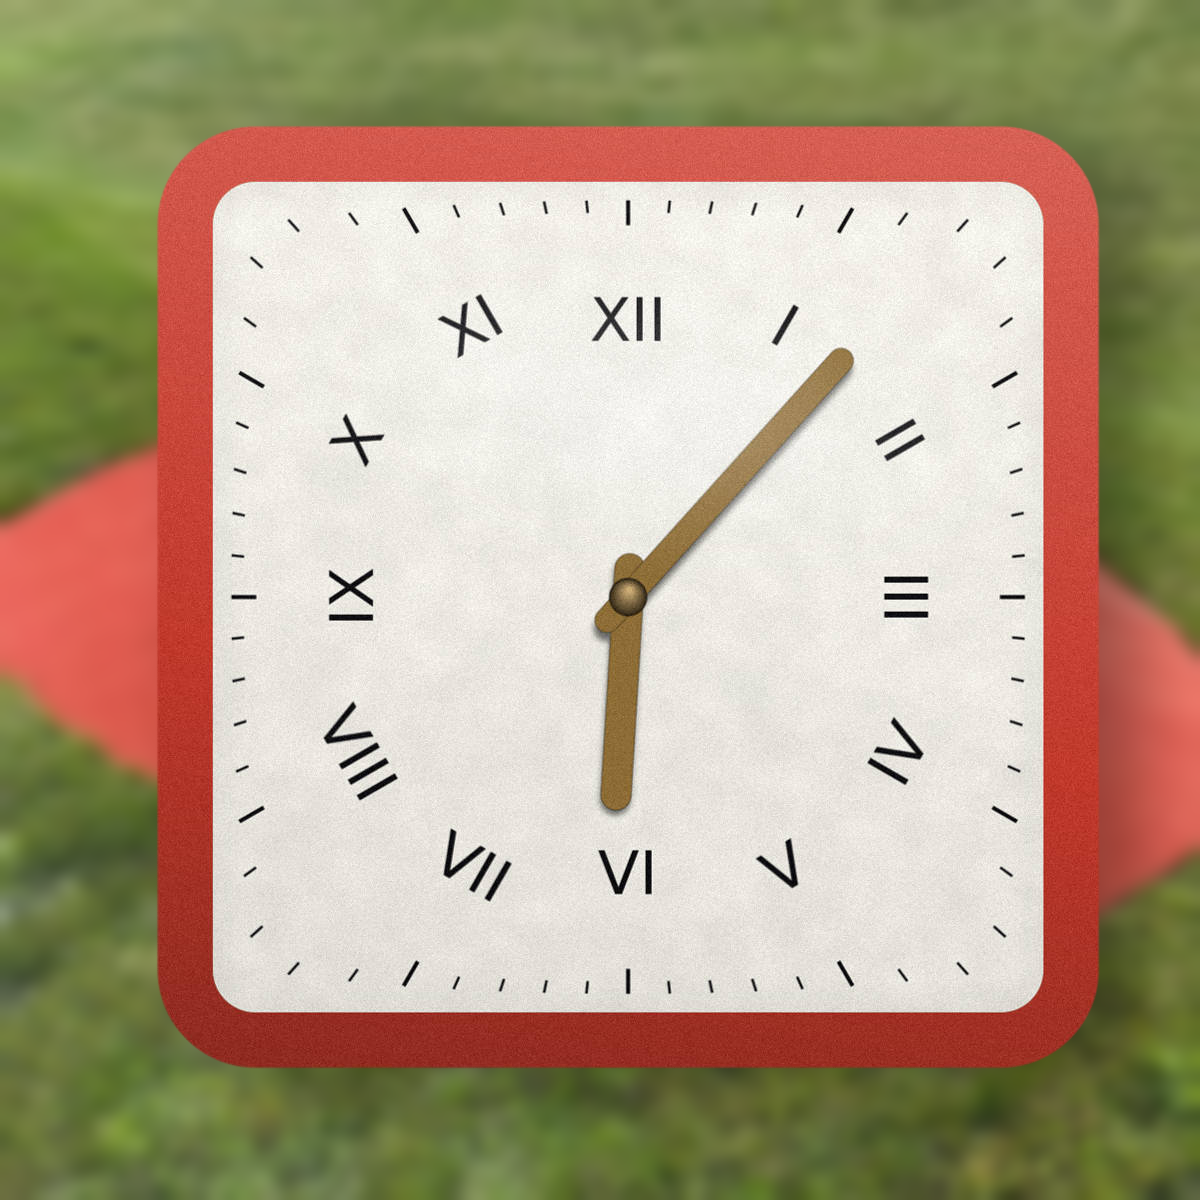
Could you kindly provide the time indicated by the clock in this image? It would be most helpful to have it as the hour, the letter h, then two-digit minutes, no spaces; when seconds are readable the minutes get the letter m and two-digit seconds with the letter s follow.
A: 6h07
